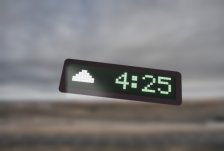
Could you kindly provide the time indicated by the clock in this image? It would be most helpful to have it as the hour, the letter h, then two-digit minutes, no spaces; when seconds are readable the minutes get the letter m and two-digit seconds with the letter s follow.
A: 4h25
